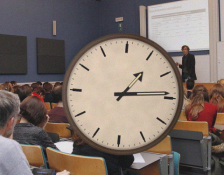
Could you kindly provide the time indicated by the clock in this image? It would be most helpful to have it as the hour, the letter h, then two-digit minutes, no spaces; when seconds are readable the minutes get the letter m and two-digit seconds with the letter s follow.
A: 1h14
